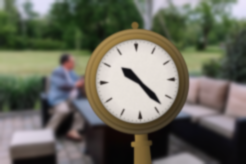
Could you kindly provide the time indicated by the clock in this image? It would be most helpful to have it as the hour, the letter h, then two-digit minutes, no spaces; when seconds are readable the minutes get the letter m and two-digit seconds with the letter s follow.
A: 10h23
